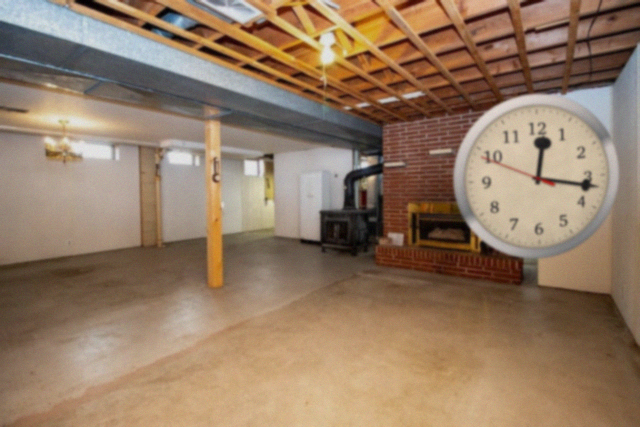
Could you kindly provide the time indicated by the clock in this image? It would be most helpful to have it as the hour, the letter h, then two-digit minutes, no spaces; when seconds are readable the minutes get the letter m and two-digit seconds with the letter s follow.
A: 12h16m49s
